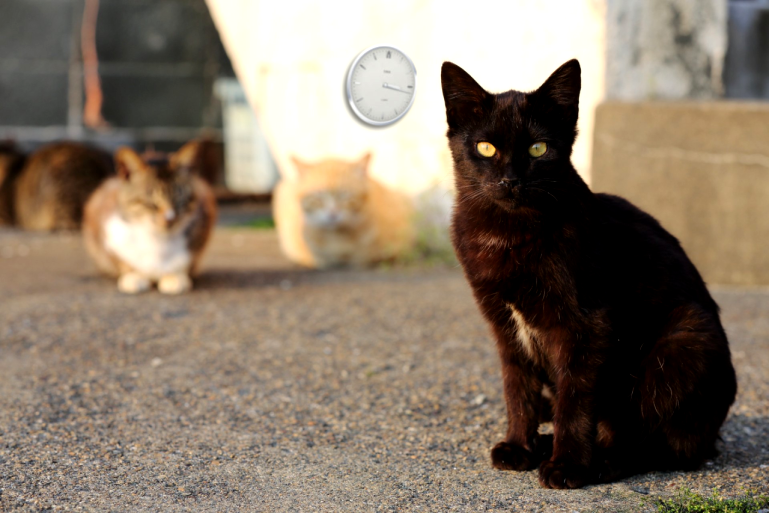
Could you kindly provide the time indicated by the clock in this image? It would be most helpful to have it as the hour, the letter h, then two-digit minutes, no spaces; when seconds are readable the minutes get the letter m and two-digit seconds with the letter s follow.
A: 3h17
